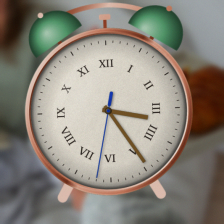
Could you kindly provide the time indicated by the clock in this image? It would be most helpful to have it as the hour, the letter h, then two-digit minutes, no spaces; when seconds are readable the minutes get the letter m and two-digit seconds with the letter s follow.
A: 3h24m32s
